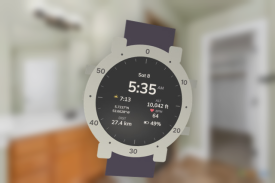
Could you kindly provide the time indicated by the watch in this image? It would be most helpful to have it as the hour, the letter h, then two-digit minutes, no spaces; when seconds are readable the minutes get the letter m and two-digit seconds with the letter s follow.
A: 5h35
